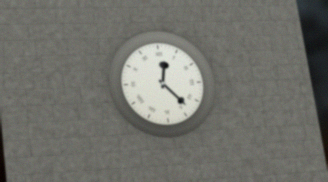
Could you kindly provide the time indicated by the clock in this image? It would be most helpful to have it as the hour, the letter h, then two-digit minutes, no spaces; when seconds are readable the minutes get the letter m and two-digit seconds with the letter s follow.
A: 12h23
